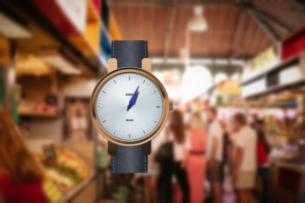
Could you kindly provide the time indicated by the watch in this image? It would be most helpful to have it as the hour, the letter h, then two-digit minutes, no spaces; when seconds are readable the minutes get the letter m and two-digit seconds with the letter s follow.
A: 1h04
